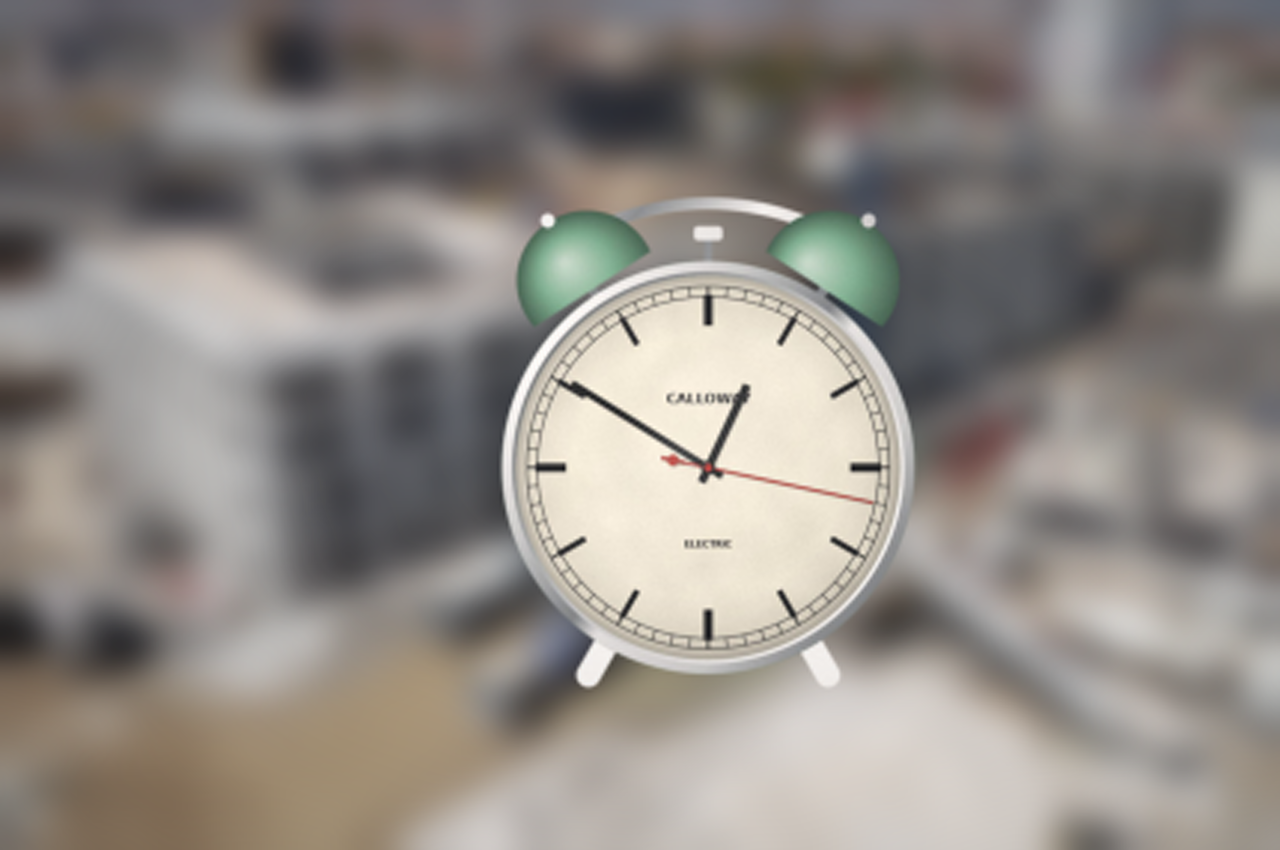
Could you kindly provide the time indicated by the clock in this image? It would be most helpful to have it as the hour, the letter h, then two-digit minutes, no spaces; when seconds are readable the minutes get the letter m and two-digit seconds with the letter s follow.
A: 12h50m17s
